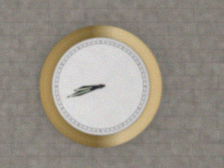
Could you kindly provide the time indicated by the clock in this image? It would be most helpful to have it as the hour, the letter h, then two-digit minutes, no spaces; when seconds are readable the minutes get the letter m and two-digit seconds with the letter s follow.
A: 8h42
